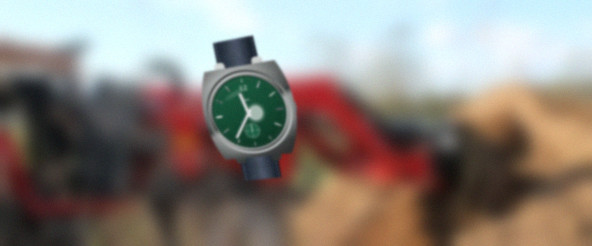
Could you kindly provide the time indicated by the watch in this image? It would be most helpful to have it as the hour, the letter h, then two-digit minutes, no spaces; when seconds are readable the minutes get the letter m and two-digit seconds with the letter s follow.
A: 11h36
